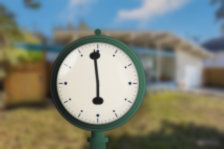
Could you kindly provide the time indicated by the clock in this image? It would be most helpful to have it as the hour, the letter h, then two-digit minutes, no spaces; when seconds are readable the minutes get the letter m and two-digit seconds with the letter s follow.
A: 5h59
